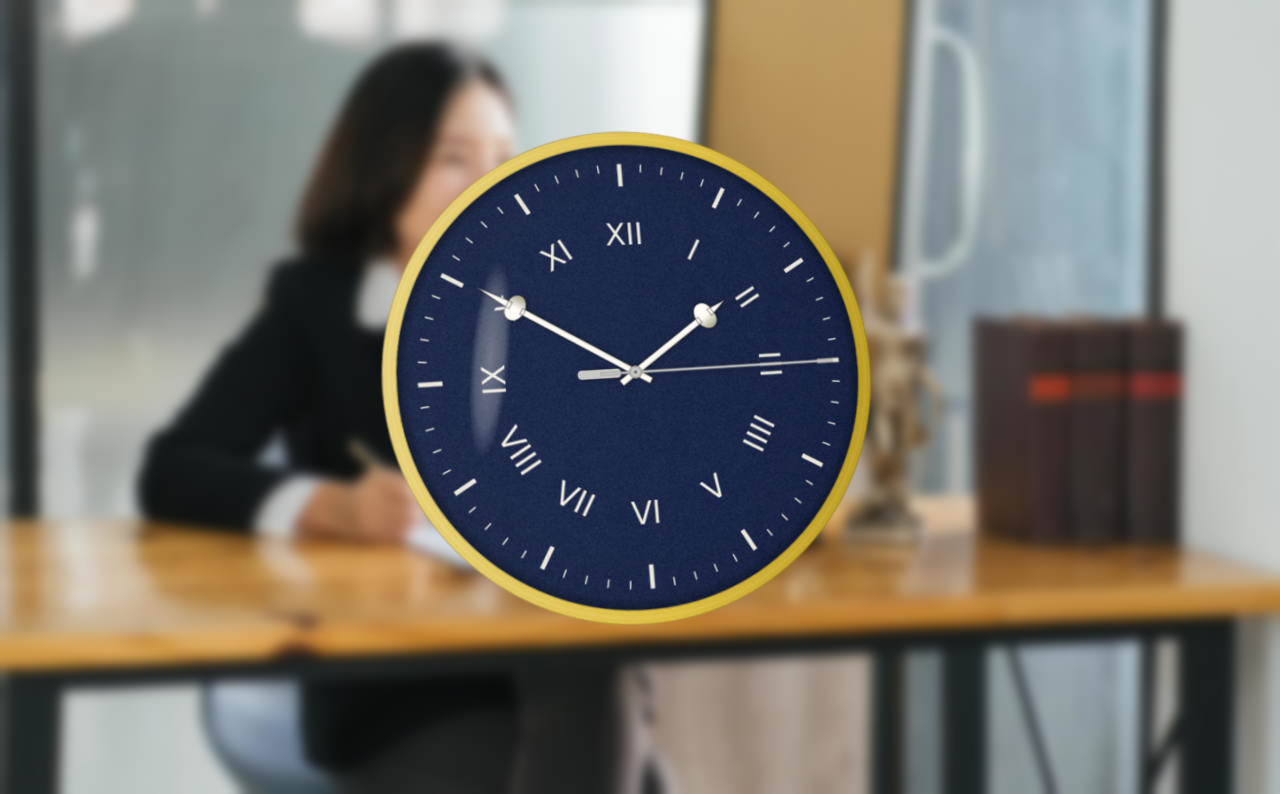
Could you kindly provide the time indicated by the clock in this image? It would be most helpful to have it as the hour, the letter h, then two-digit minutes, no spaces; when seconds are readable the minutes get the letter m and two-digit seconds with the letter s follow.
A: 1h50m15s
